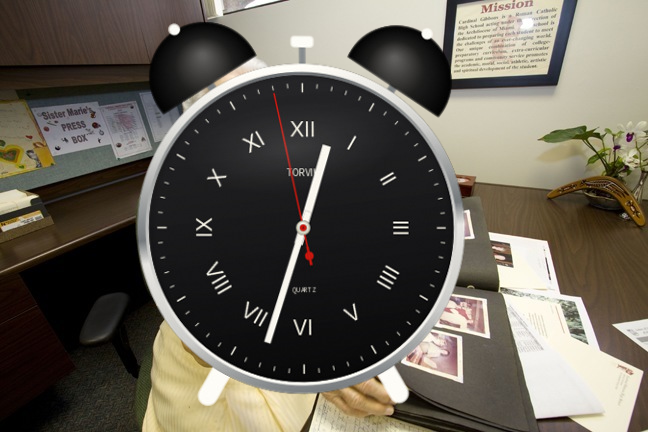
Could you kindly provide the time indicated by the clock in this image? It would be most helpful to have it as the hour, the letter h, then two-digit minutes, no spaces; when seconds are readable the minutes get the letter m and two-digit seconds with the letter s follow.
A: 12h32m58s
